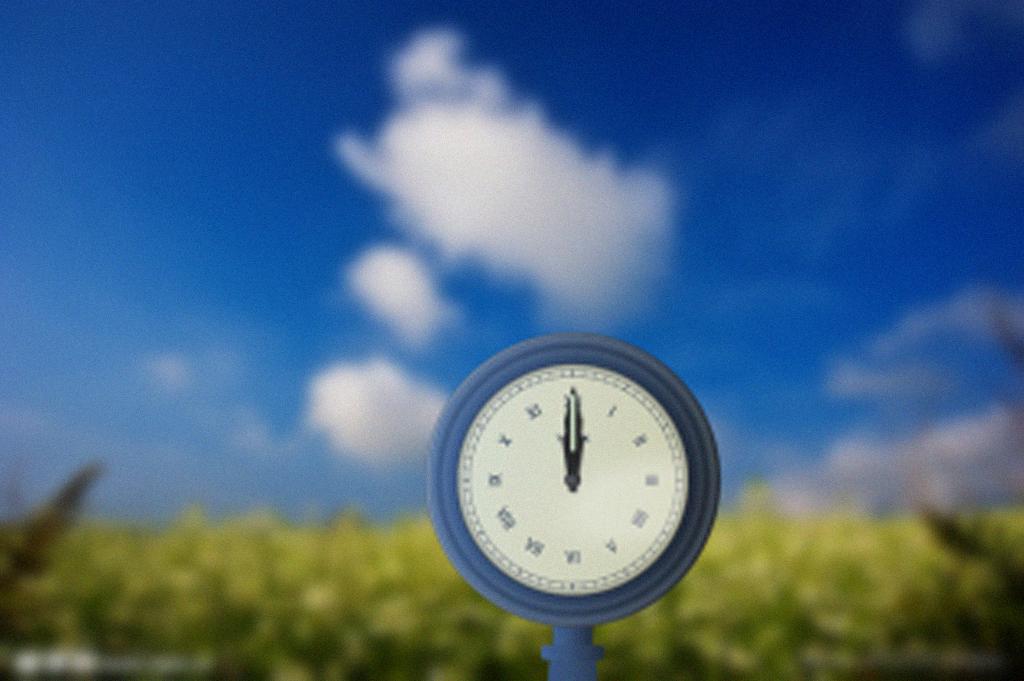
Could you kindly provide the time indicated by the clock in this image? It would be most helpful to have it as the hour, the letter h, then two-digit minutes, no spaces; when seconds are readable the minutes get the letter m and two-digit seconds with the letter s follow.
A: 12h00
